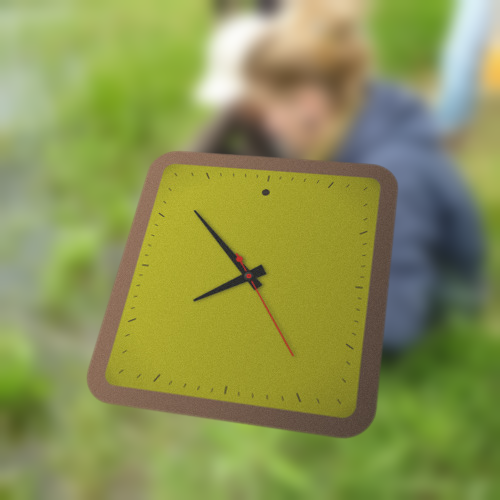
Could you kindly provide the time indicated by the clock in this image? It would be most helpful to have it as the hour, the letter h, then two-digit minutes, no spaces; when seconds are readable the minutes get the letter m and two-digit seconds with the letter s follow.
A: 7h52m24s
